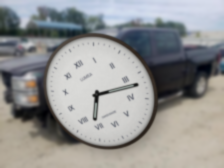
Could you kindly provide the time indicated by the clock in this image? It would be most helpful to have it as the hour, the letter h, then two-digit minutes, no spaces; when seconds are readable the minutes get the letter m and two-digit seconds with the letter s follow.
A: 7h17
